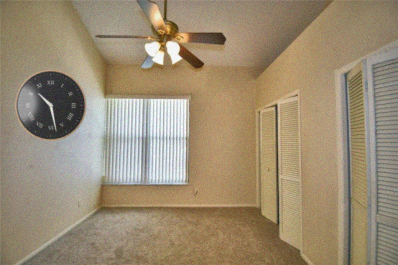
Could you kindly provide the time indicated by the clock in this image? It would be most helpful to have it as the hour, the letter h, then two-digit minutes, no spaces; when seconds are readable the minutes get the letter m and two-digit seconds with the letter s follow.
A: 10h28
